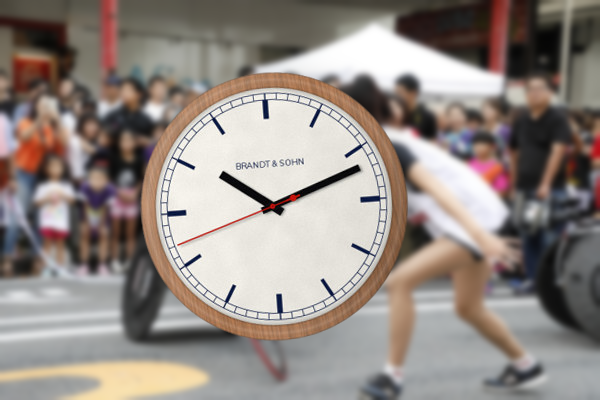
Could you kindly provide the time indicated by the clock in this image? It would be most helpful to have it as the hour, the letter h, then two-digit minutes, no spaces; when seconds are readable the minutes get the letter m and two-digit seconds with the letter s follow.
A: 10h11m42s
